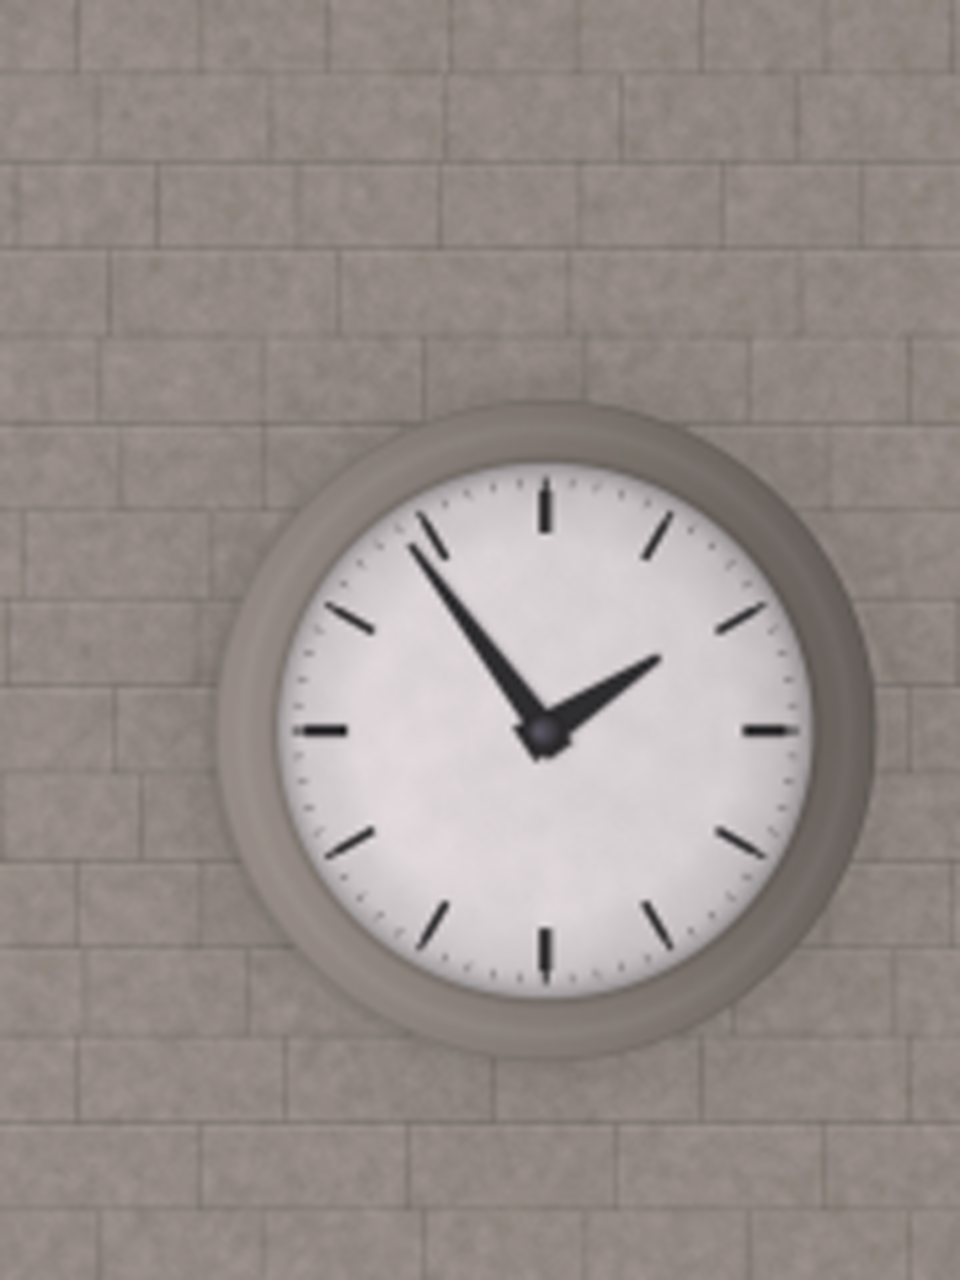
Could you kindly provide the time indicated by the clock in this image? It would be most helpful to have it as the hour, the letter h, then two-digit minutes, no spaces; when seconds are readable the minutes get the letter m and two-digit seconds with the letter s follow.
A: 1h54
